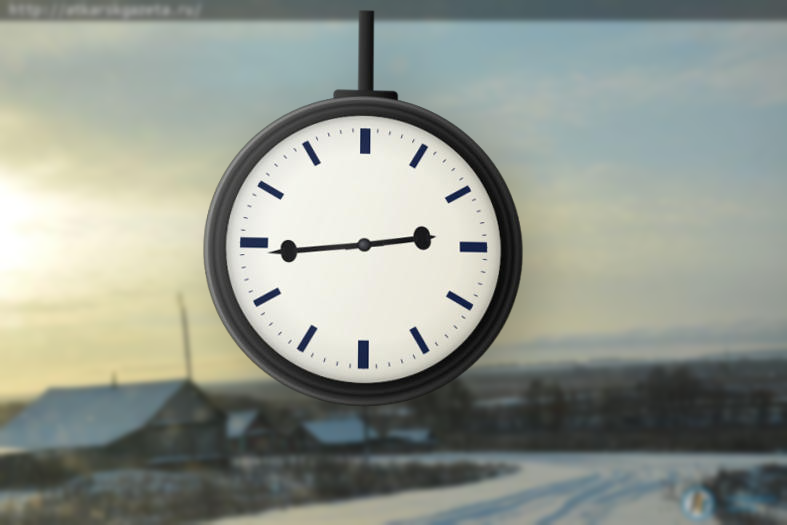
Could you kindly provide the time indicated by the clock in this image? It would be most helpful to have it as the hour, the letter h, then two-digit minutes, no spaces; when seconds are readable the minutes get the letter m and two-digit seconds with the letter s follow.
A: 2h44
